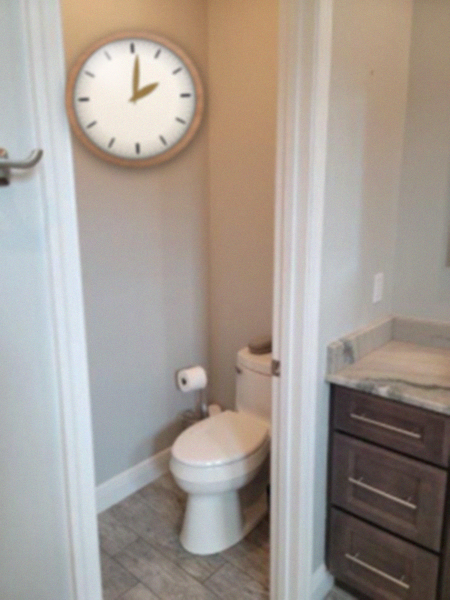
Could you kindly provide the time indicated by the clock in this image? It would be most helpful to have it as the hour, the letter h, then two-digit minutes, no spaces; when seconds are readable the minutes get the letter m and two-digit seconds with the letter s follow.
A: 2h01
